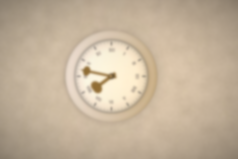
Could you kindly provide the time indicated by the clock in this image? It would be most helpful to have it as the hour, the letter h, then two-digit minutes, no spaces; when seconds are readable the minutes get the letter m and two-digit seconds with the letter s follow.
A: 7h47
